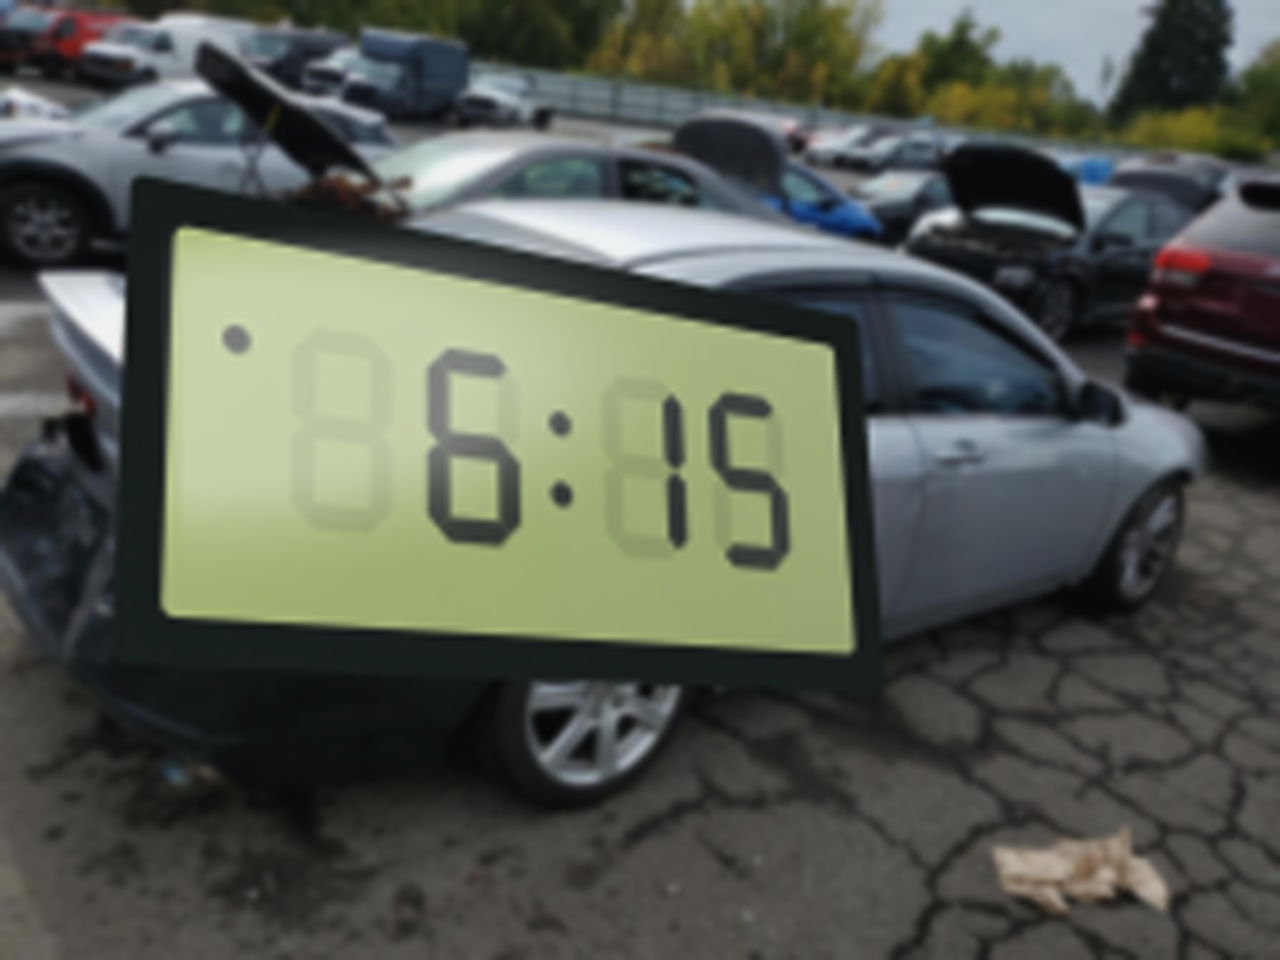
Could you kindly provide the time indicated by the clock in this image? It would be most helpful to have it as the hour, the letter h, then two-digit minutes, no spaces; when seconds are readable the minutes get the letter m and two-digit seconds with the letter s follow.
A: 6h15
